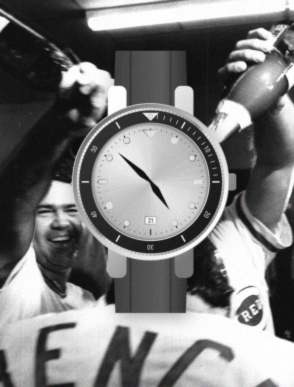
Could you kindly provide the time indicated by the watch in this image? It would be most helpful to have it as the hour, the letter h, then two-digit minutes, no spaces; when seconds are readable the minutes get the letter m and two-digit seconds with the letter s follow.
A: 4h52
